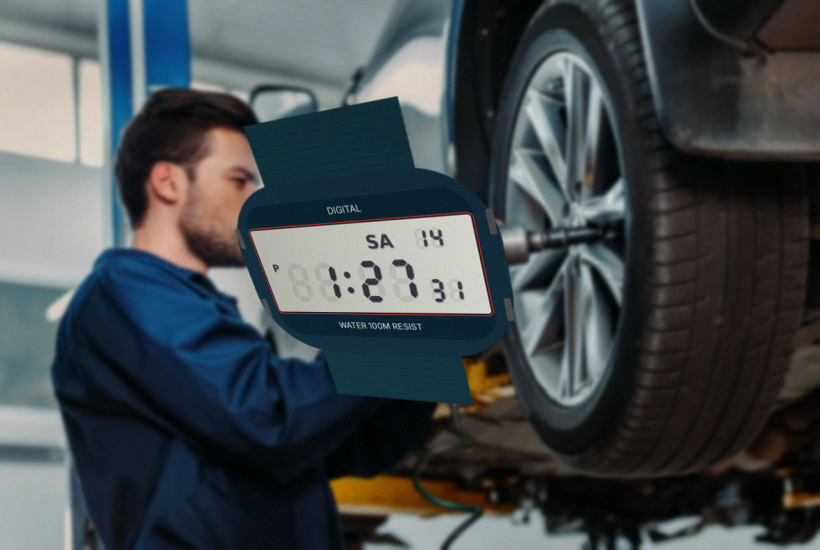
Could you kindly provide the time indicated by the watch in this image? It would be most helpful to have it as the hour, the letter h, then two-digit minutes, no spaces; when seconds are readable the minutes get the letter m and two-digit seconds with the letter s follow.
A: 1h27m31s
